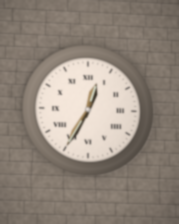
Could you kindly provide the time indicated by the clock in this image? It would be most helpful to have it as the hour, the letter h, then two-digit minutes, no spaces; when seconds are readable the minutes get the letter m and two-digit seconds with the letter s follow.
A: 12h35
